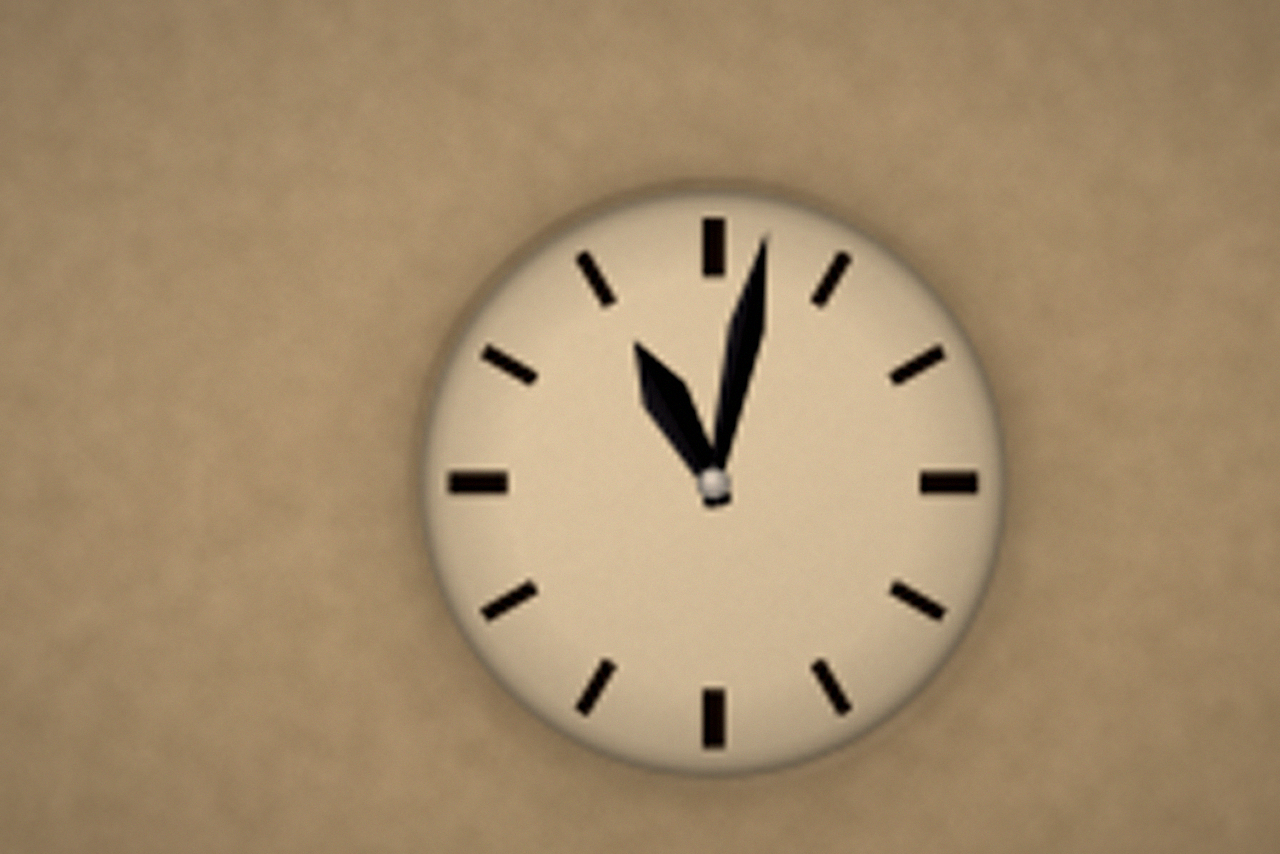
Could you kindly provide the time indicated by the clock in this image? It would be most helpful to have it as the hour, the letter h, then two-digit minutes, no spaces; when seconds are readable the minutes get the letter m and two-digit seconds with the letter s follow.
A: 11h02
